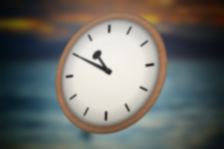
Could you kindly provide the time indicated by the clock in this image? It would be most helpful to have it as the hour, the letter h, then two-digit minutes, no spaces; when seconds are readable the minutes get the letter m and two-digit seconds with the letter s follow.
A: 10h50
